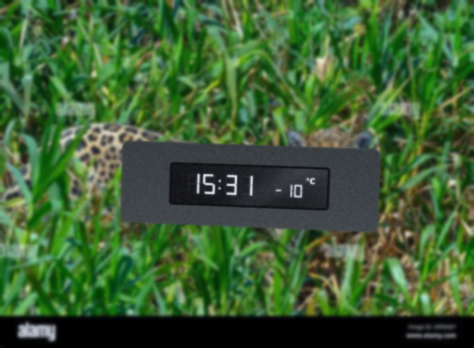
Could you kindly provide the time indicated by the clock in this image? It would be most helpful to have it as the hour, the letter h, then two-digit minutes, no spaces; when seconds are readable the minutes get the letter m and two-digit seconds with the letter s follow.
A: 15h31
